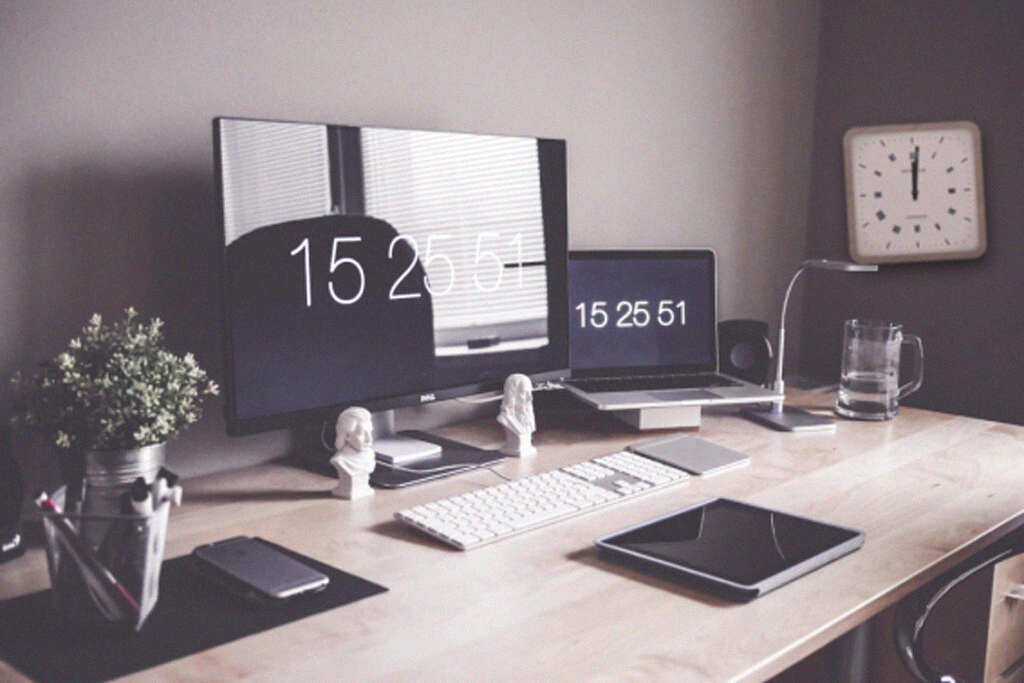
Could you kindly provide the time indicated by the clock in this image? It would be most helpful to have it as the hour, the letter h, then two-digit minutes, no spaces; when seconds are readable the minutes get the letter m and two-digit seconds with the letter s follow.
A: 12h01
